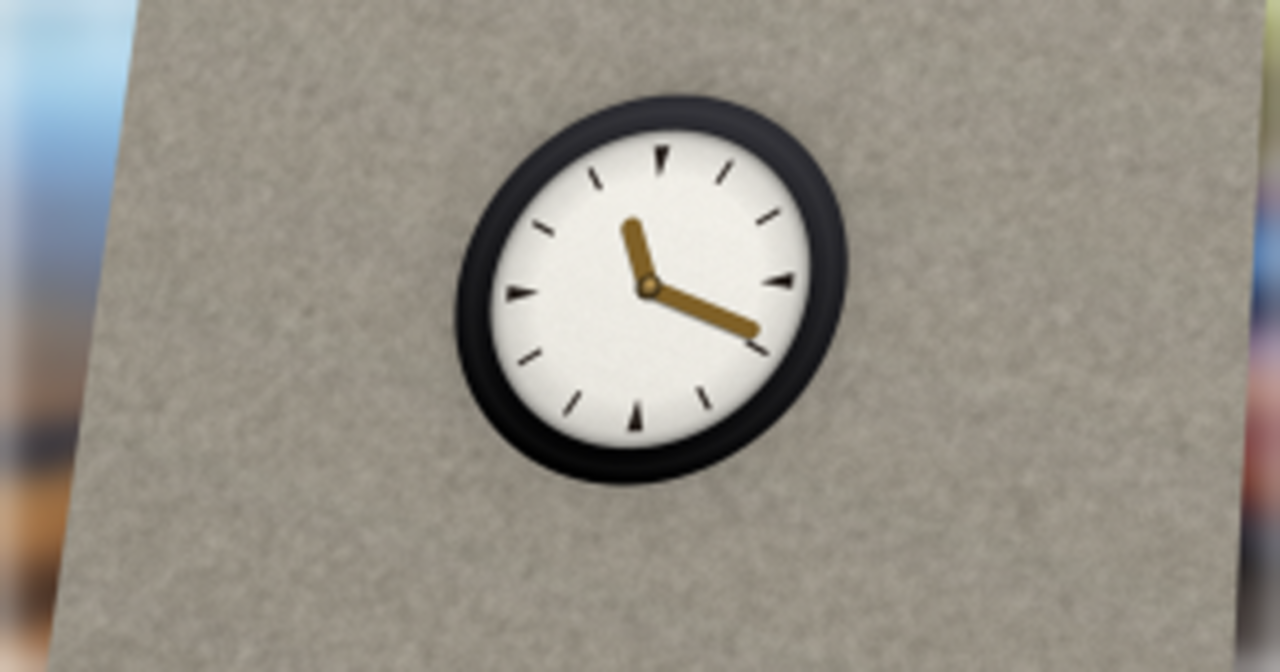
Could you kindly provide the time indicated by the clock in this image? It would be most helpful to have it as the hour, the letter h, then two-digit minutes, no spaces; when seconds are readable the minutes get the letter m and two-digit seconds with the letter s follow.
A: 11h19
